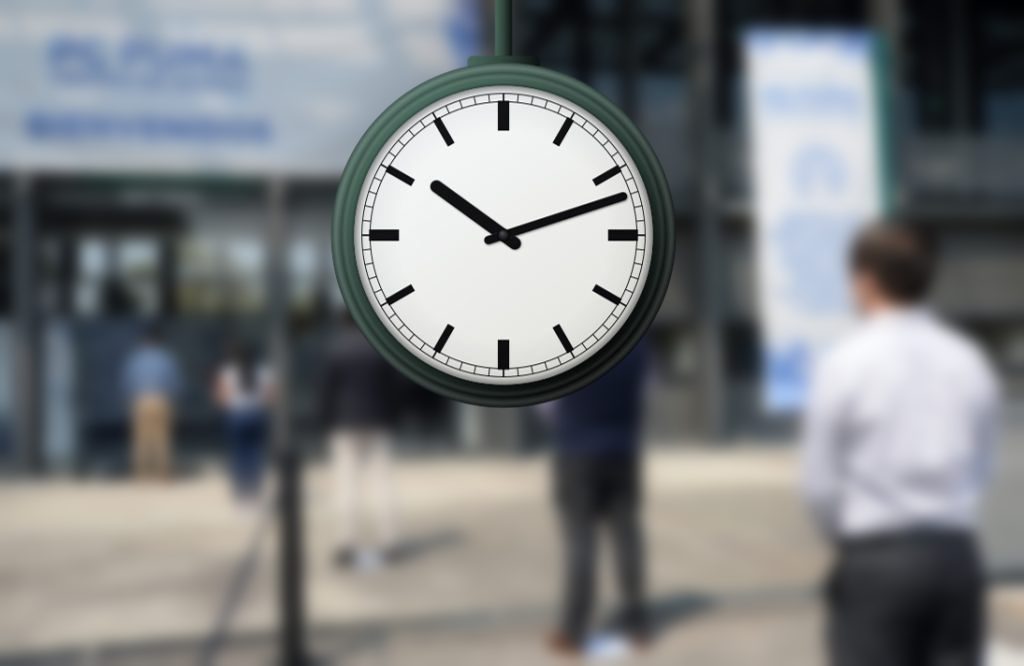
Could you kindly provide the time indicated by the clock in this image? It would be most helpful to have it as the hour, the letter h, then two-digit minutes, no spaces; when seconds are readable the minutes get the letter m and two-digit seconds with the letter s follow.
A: 10h12
